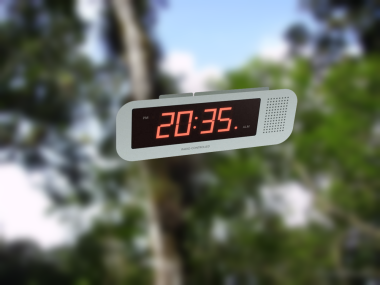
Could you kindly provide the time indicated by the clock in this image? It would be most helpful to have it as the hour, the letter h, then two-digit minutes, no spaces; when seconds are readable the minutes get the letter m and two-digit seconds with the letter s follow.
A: 20h35
